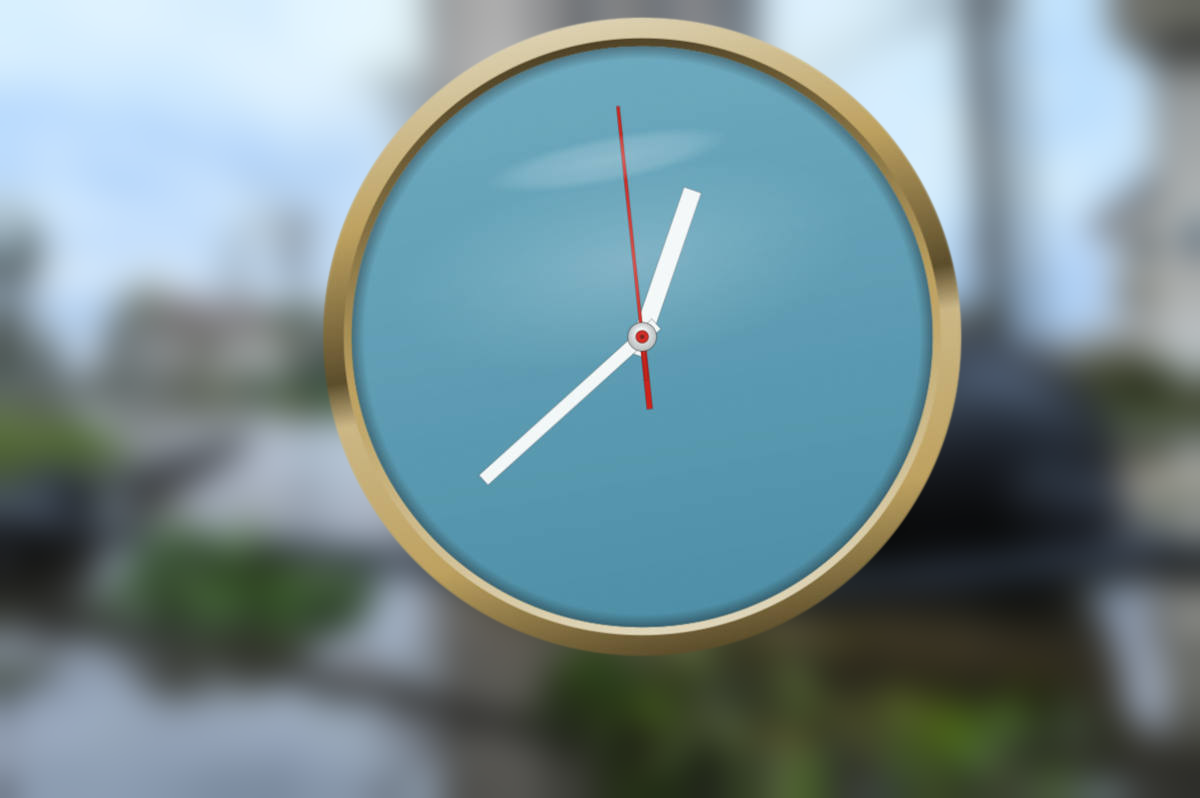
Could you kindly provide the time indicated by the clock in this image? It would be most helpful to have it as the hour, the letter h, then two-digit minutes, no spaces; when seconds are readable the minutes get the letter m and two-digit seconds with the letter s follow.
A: 12h37m59s
